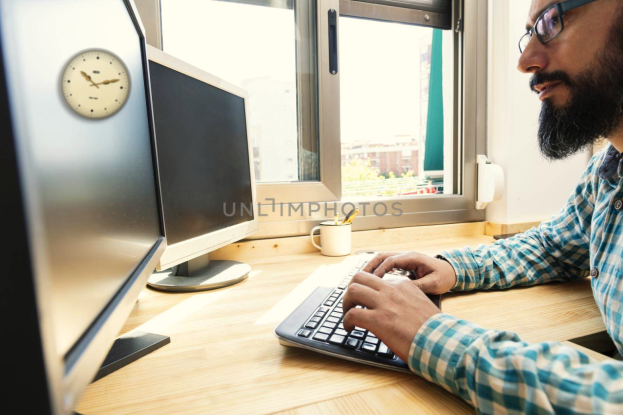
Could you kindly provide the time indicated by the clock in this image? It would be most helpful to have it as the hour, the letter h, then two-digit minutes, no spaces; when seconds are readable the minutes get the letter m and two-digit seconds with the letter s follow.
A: 10h12
